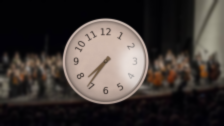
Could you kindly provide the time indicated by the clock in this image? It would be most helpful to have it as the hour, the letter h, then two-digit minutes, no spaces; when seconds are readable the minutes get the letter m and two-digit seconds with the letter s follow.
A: 7h36
